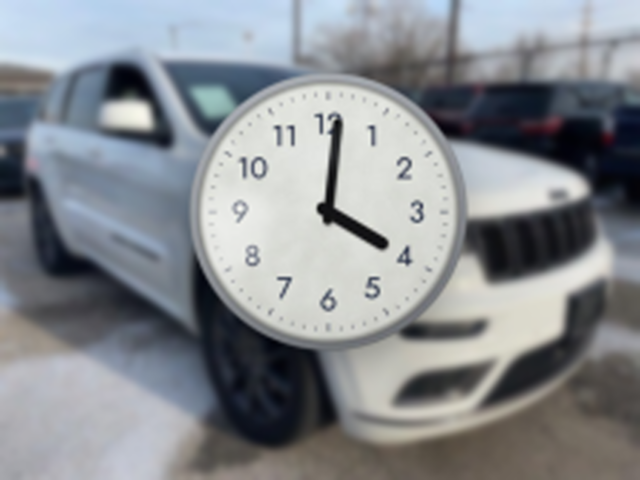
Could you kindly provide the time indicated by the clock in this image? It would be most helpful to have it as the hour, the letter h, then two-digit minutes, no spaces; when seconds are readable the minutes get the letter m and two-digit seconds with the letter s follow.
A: 4h01
